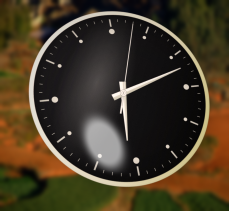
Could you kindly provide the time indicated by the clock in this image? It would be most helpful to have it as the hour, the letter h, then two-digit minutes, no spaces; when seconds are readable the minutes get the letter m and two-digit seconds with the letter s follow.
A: 6h12m03s
